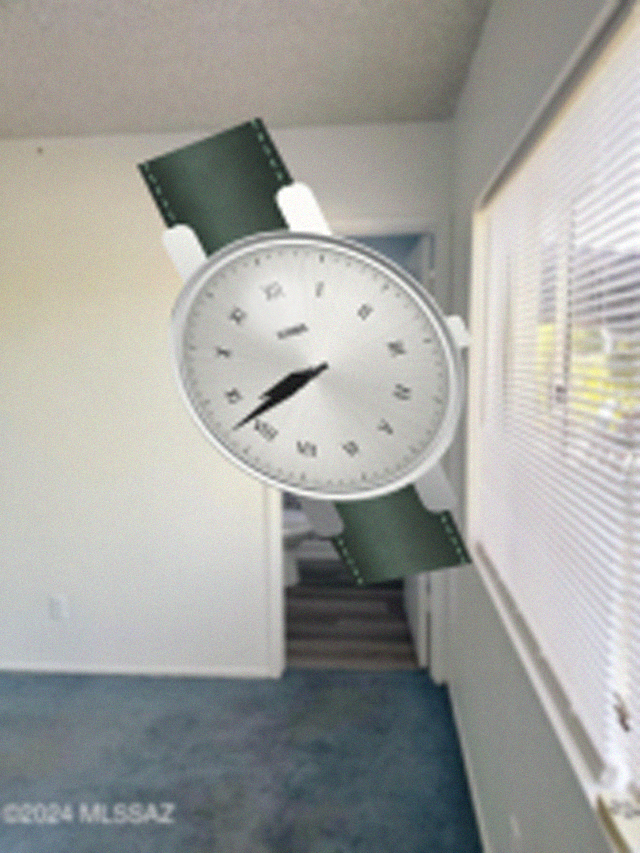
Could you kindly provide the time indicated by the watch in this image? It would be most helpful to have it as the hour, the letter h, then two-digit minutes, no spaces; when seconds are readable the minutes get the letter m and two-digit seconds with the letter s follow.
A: 8h42
